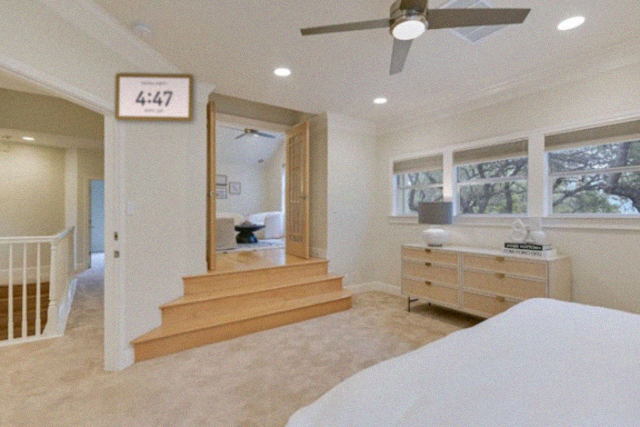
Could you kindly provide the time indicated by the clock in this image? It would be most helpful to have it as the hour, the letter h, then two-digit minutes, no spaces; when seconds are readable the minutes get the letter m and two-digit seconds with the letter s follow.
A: 4h47
